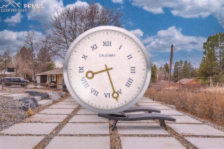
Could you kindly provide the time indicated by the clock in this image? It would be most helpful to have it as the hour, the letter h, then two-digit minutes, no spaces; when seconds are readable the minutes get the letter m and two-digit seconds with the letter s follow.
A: 8h27
